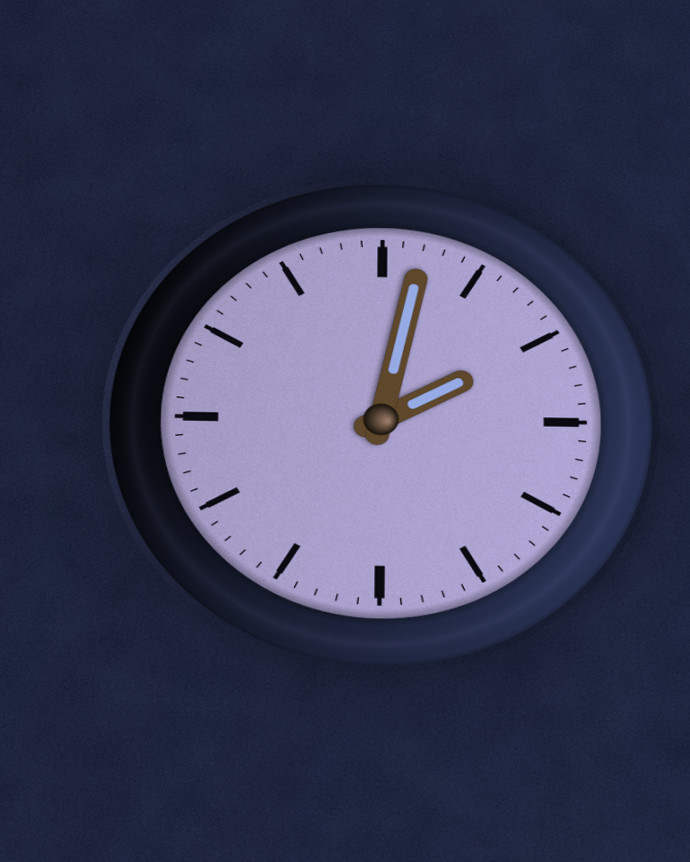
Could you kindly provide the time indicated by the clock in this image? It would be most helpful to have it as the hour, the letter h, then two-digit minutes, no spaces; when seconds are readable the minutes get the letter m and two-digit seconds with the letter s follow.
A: 2h02
